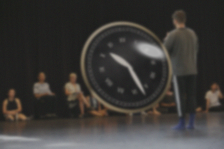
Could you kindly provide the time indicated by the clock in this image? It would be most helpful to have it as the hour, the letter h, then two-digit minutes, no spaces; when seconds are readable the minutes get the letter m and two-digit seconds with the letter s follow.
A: 10h27
